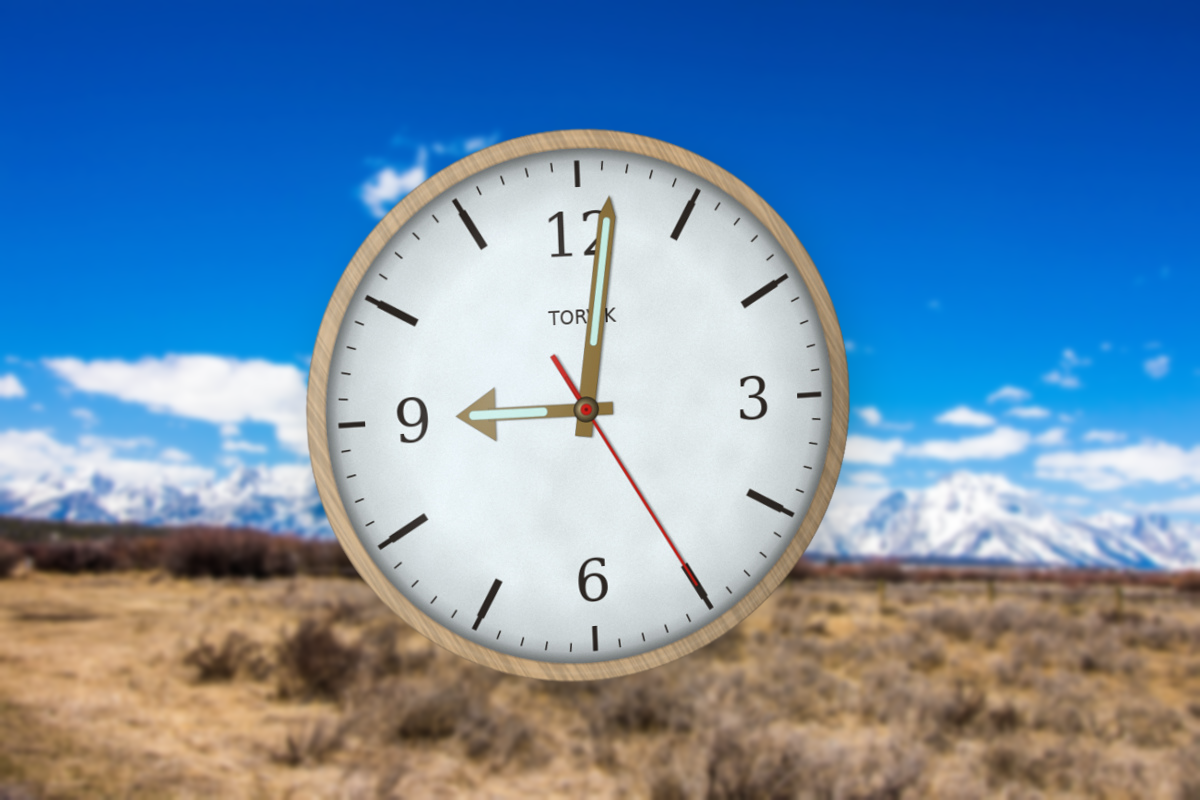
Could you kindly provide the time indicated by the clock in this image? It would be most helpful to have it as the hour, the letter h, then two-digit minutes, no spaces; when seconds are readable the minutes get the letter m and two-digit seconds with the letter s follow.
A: 9h01m25s
